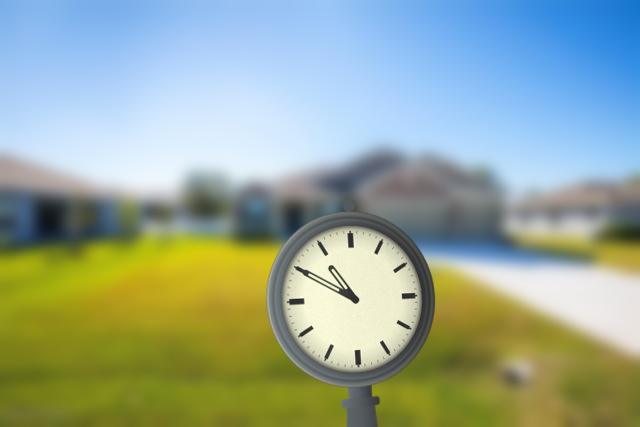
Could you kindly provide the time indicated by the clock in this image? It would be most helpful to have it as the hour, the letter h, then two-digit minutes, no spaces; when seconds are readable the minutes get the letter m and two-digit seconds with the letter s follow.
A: 10h50
